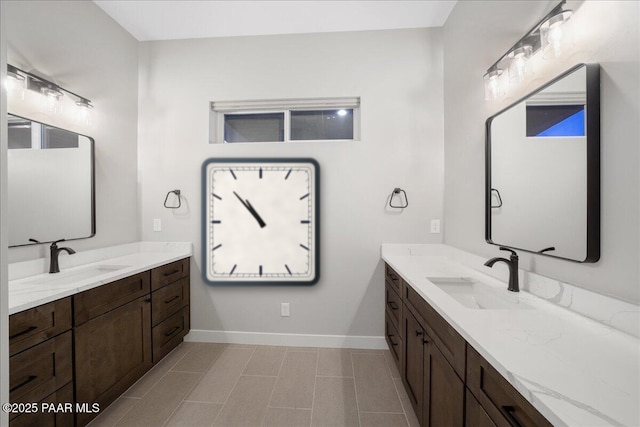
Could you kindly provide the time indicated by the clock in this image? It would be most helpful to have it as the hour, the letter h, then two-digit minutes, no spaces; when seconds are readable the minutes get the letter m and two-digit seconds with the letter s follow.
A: 10h53
